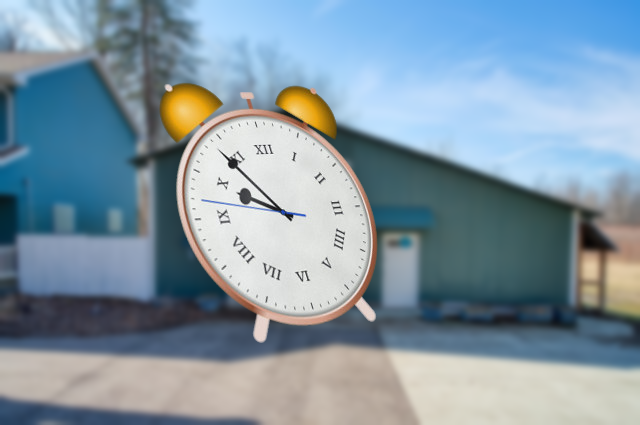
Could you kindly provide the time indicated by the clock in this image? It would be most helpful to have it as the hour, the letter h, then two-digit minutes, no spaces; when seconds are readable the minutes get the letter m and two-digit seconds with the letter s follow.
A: 9h53m47s
